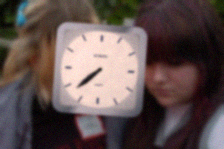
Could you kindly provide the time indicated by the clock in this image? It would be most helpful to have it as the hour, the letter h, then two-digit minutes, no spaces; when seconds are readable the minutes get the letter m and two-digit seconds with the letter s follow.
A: 7h38
